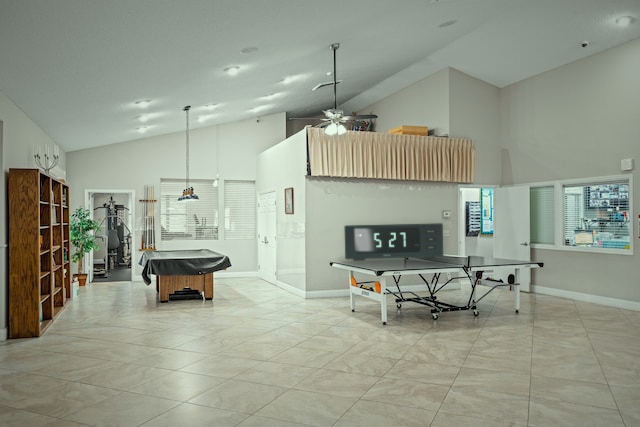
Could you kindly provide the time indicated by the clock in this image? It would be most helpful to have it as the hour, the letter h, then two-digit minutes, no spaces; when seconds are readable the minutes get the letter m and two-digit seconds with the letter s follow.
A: 5h27
